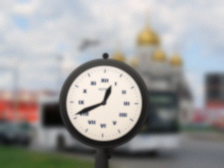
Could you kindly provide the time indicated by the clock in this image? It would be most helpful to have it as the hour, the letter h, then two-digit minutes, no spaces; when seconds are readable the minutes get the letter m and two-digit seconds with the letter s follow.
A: 12h41
